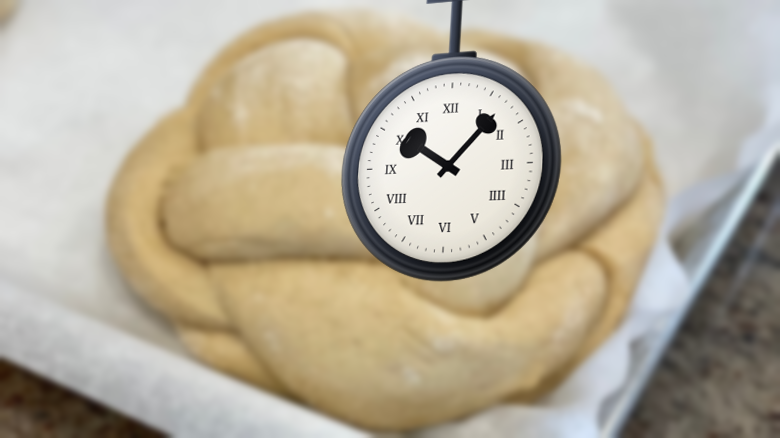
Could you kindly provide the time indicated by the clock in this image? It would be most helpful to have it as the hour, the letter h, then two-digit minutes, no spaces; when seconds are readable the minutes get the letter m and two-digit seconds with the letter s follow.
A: 10h07
